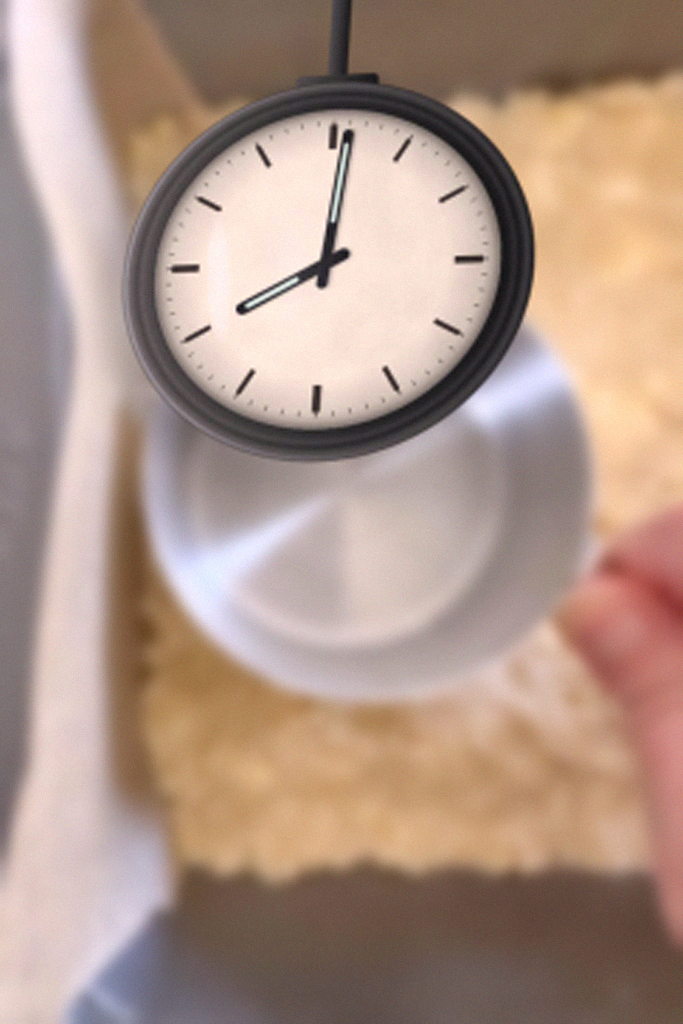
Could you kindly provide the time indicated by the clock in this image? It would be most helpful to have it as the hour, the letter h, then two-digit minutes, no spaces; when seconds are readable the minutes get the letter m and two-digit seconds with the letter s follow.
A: 8h01
